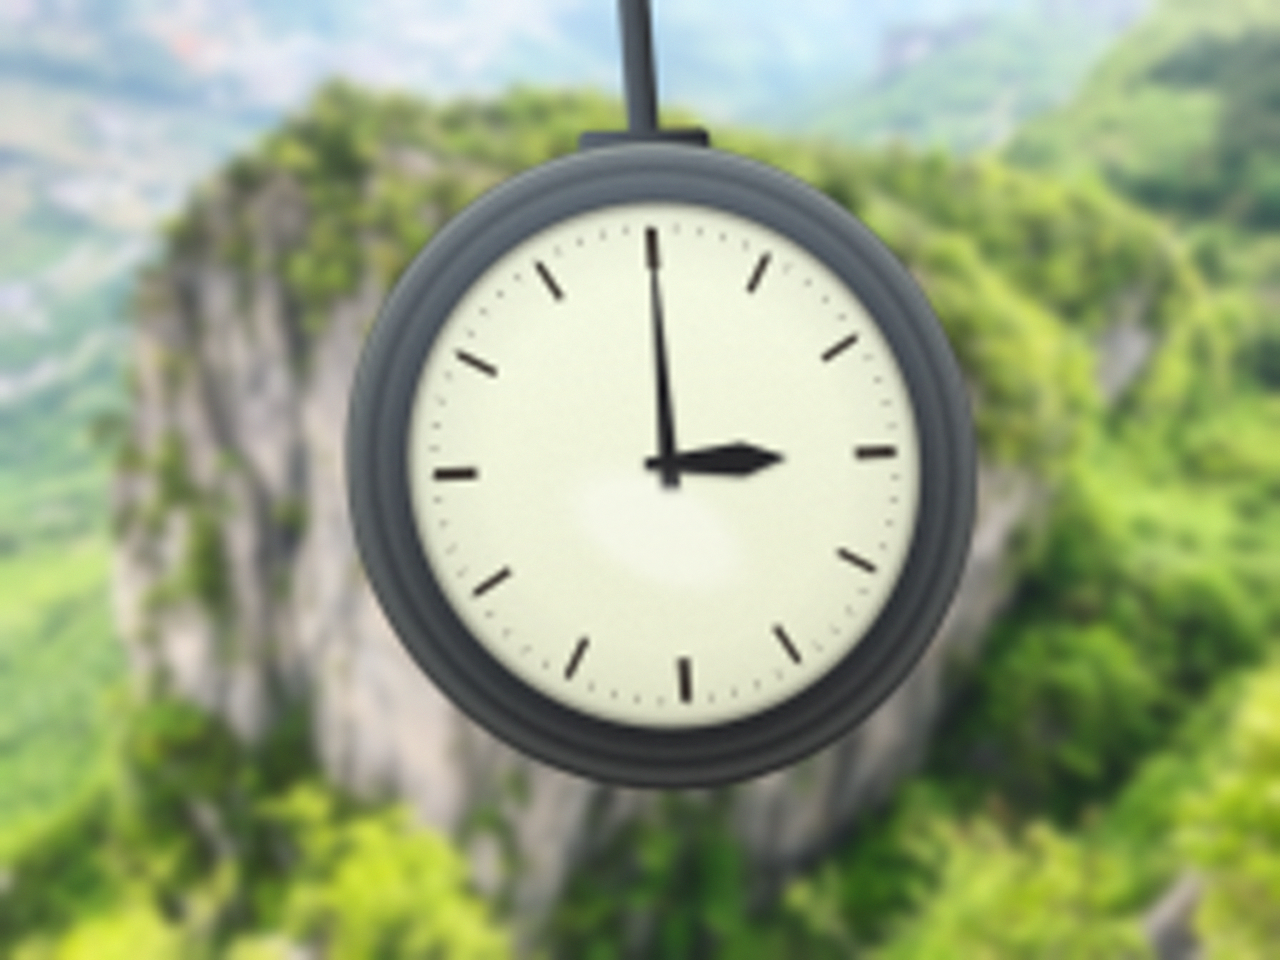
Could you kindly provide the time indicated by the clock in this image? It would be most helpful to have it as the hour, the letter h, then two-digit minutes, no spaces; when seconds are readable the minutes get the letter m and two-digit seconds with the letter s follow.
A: 3h00
